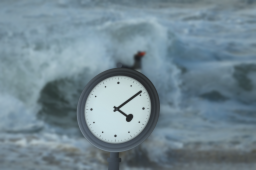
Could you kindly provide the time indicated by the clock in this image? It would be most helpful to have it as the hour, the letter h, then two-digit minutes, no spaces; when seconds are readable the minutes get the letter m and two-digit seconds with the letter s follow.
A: 4h09
